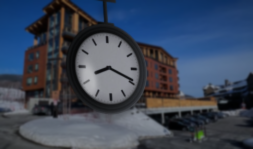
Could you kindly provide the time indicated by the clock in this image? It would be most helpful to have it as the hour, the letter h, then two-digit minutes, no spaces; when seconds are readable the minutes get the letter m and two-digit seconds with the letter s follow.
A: 8h19
